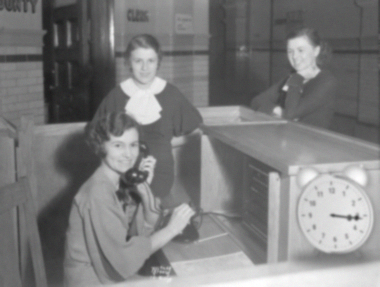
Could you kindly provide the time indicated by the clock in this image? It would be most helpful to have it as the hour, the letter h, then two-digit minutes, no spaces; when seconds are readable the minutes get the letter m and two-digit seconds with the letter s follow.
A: 3h16
